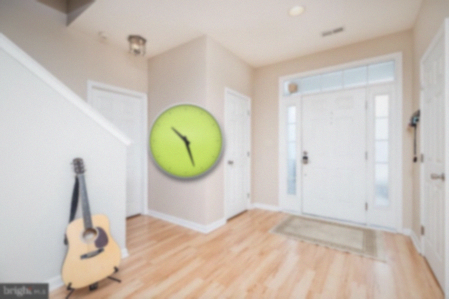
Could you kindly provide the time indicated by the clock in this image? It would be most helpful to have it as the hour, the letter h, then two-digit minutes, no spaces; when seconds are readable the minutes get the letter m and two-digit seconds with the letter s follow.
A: 10h27
